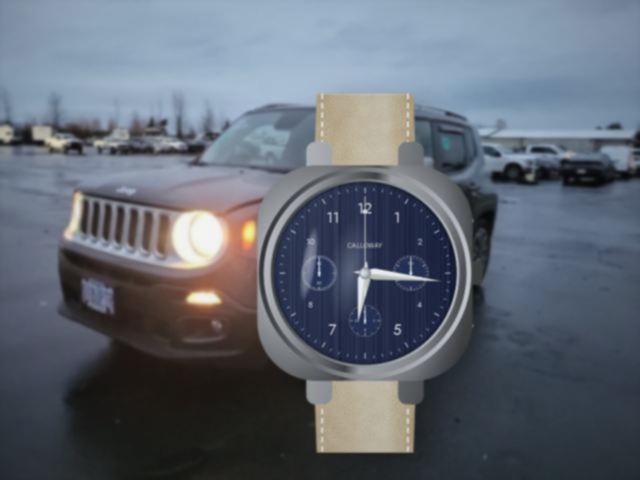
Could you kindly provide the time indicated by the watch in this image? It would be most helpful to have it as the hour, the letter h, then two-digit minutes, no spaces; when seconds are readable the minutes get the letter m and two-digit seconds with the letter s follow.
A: 6h16
